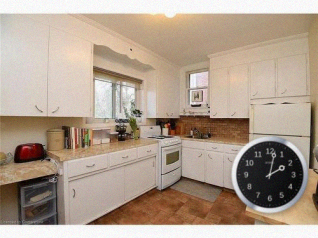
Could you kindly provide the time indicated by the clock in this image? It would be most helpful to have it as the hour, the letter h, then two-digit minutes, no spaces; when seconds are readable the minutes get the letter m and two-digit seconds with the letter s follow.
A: 2h02
